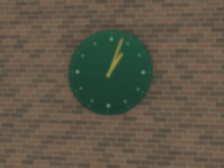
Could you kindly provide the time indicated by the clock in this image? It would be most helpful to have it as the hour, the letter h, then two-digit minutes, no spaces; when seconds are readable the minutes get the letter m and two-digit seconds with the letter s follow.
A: 1h03
